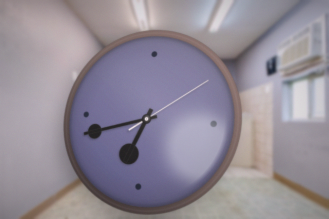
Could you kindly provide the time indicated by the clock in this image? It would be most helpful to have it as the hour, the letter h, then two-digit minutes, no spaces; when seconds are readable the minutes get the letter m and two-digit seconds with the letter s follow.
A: 6h42m09s
